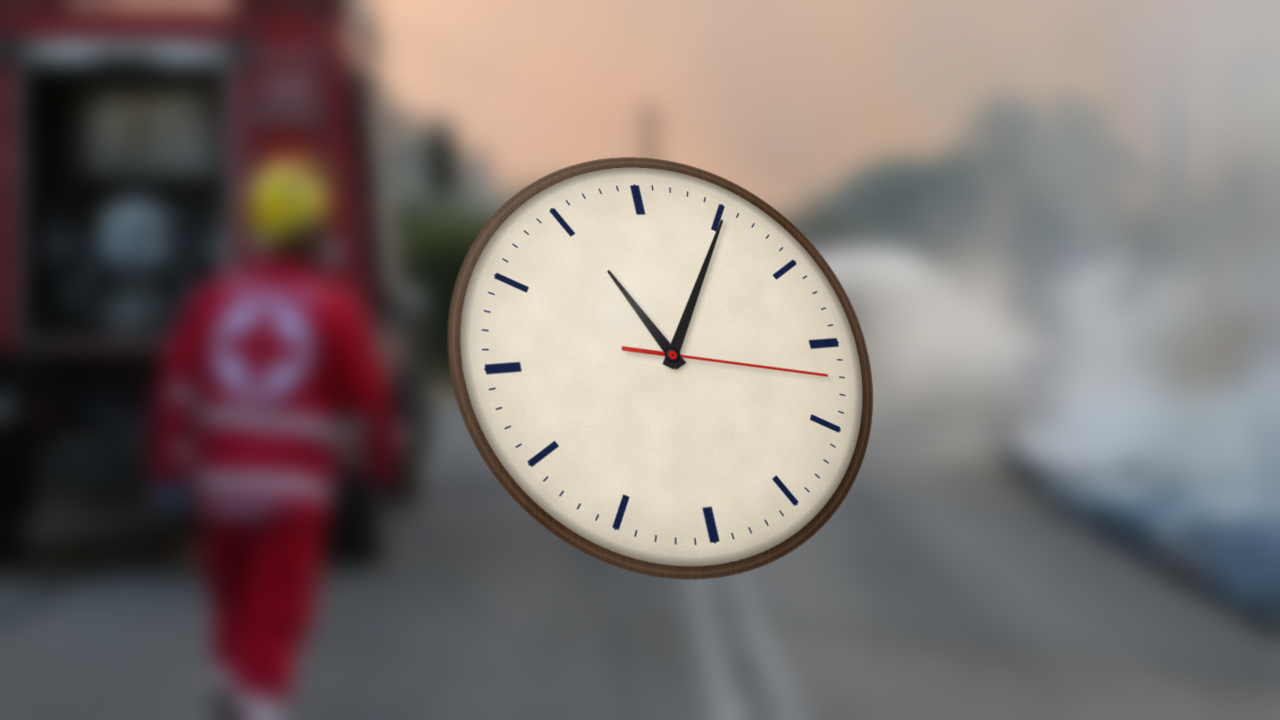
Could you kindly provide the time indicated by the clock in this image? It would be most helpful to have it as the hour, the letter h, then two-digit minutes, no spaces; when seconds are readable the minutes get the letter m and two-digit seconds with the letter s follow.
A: 11h05m17s
